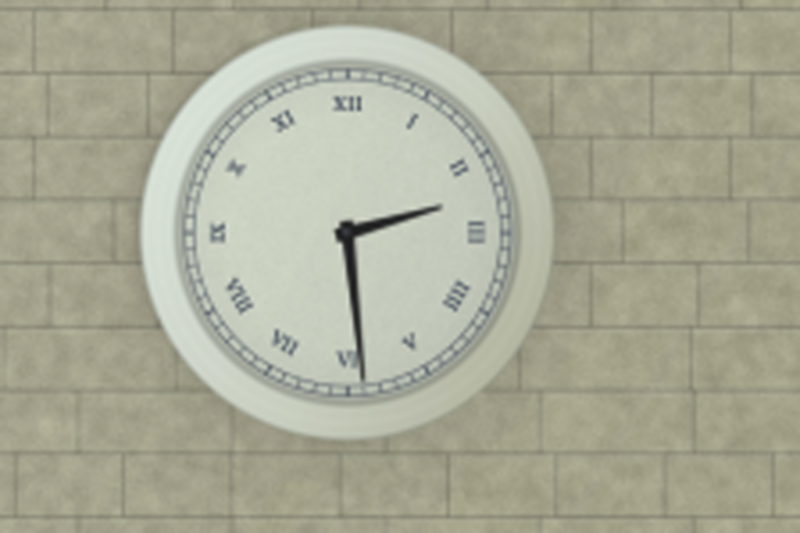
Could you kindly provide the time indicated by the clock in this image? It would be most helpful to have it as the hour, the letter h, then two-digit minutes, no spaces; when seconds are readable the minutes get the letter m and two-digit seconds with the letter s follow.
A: 2h29
